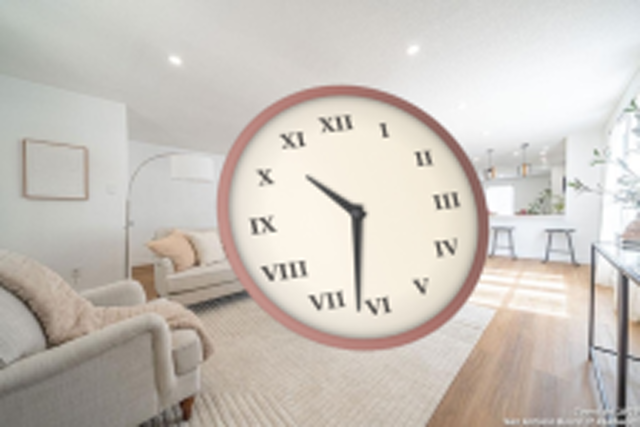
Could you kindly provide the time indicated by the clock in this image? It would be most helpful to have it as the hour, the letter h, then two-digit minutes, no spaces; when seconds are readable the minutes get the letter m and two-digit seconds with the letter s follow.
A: 10h32
